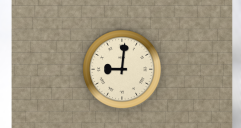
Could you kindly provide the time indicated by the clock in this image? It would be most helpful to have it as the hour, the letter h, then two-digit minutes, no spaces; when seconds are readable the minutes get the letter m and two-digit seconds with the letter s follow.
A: 9h01
